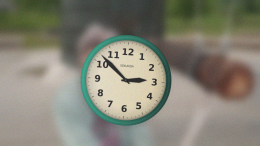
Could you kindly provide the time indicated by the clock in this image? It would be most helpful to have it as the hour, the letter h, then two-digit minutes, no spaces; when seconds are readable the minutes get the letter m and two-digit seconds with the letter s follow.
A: 2h52
